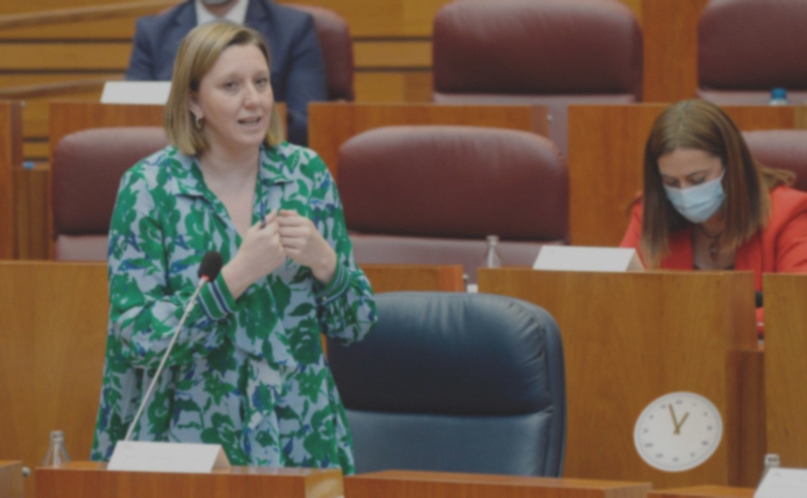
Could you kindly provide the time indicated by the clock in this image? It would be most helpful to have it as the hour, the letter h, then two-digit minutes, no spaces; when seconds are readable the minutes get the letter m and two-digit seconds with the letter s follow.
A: 12h57
